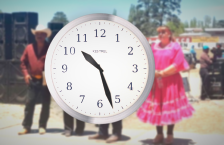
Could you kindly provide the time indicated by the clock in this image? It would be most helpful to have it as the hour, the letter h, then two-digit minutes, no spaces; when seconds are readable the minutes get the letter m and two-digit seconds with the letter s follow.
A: 10h27
